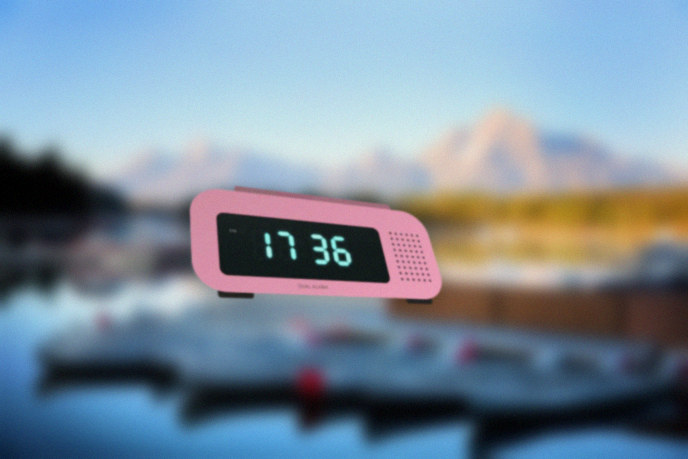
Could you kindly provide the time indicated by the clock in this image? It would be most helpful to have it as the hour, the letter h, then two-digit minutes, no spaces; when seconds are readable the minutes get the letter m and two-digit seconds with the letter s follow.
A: 17h36
